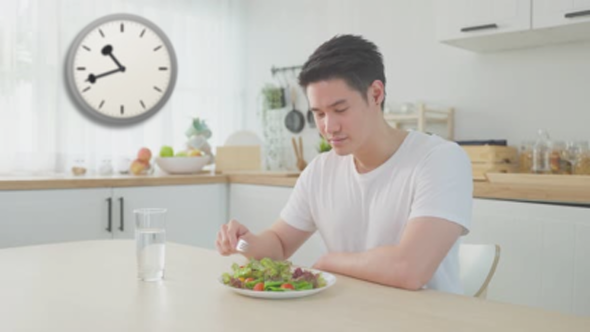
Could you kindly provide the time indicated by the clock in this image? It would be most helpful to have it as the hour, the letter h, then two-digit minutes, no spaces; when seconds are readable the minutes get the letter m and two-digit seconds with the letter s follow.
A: 10h42
